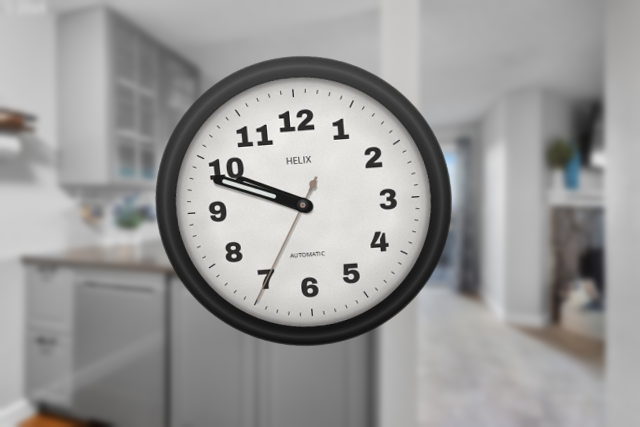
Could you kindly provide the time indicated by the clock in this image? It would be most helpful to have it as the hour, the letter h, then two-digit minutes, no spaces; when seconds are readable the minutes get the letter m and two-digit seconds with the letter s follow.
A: 9h48m35s
